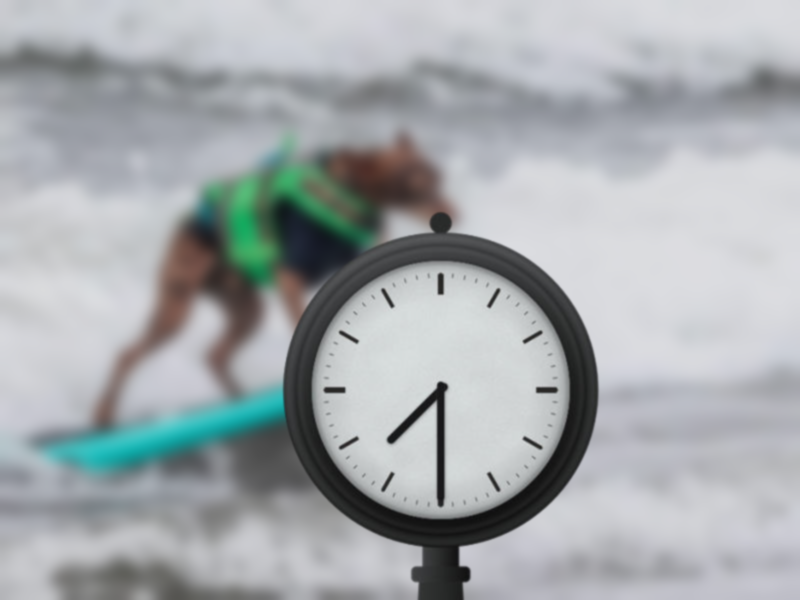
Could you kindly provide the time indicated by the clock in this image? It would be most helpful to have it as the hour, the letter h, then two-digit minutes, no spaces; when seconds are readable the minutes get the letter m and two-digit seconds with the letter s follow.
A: 7h30
